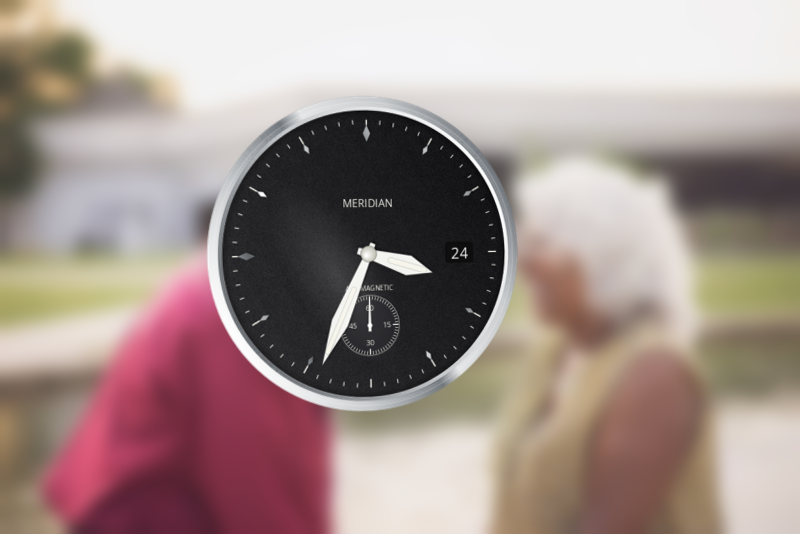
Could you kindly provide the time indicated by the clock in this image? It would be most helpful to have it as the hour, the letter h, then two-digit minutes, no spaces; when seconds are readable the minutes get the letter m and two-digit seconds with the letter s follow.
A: 3h34
